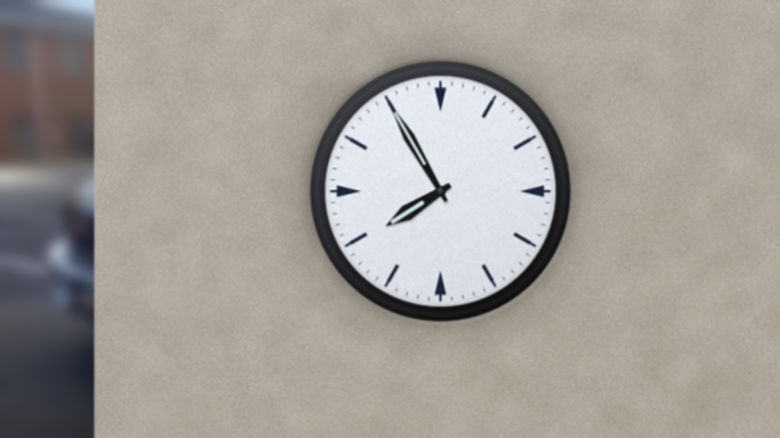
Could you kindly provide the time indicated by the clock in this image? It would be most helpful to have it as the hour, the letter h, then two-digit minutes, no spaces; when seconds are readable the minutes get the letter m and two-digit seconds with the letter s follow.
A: 7h55
